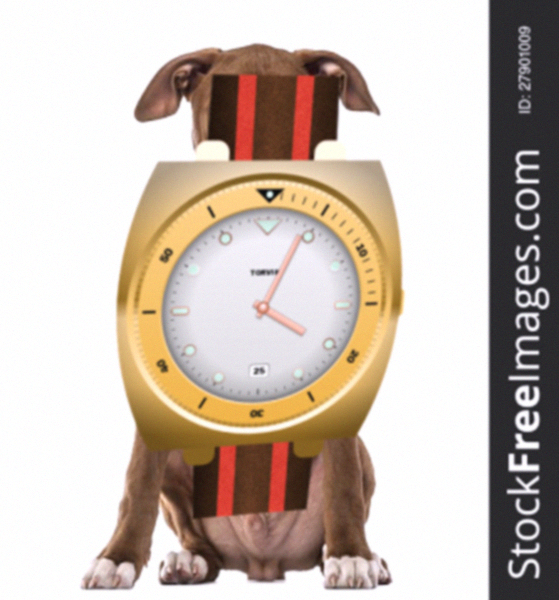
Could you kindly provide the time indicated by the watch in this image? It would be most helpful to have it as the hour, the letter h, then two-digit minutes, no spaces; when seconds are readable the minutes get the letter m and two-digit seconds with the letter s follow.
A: 4h04
